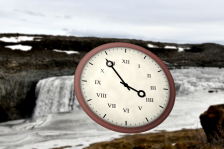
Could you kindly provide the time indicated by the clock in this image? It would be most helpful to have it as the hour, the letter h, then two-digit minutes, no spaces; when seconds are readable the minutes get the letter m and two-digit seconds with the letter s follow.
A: 3h54
